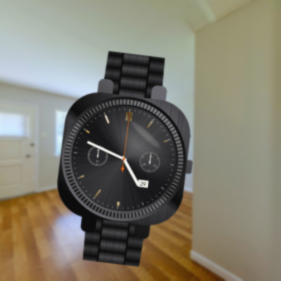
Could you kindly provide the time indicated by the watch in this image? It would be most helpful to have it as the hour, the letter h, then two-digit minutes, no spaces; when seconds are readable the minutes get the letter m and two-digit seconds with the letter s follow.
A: 4h48
